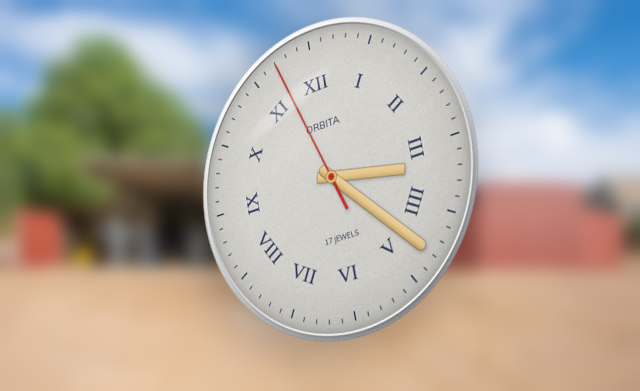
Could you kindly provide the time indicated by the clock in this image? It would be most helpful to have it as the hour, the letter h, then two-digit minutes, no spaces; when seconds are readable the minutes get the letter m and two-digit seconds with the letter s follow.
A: 3h22m57s
